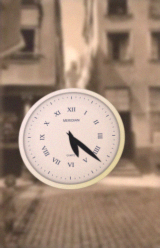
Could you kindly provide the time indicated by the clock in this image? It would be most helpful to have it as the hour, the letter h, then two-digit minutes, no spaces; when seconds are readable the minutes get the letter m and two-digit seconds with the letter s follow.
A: 5h22
